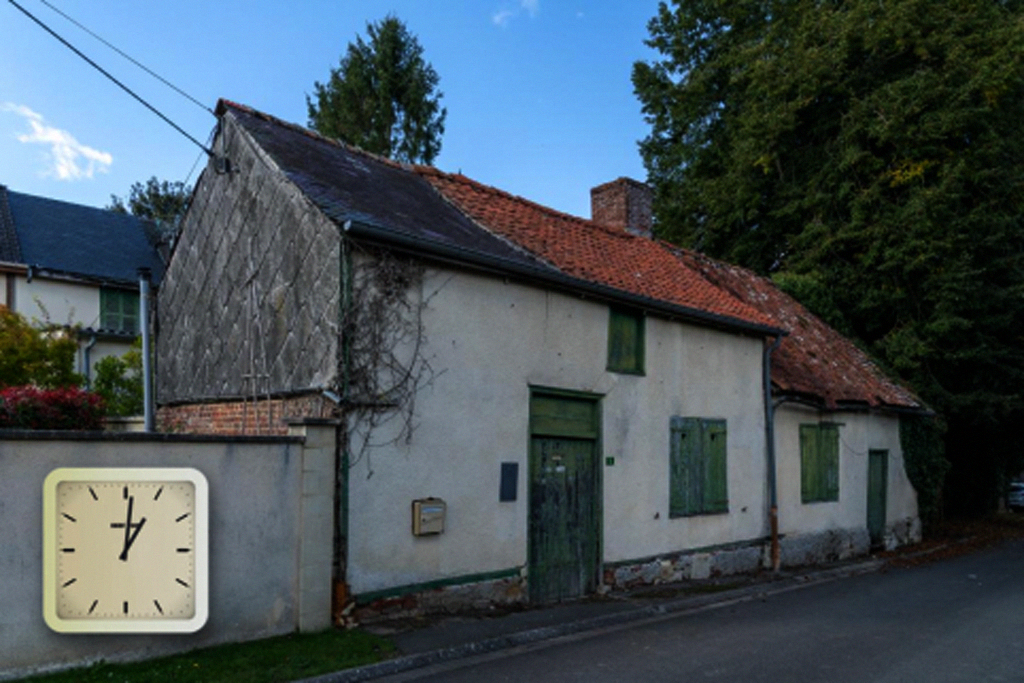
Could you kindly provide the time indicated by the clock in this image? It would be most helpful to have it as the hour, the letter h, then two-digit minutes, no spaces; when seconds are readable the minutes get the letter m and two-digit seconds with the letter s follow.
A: 1h01
